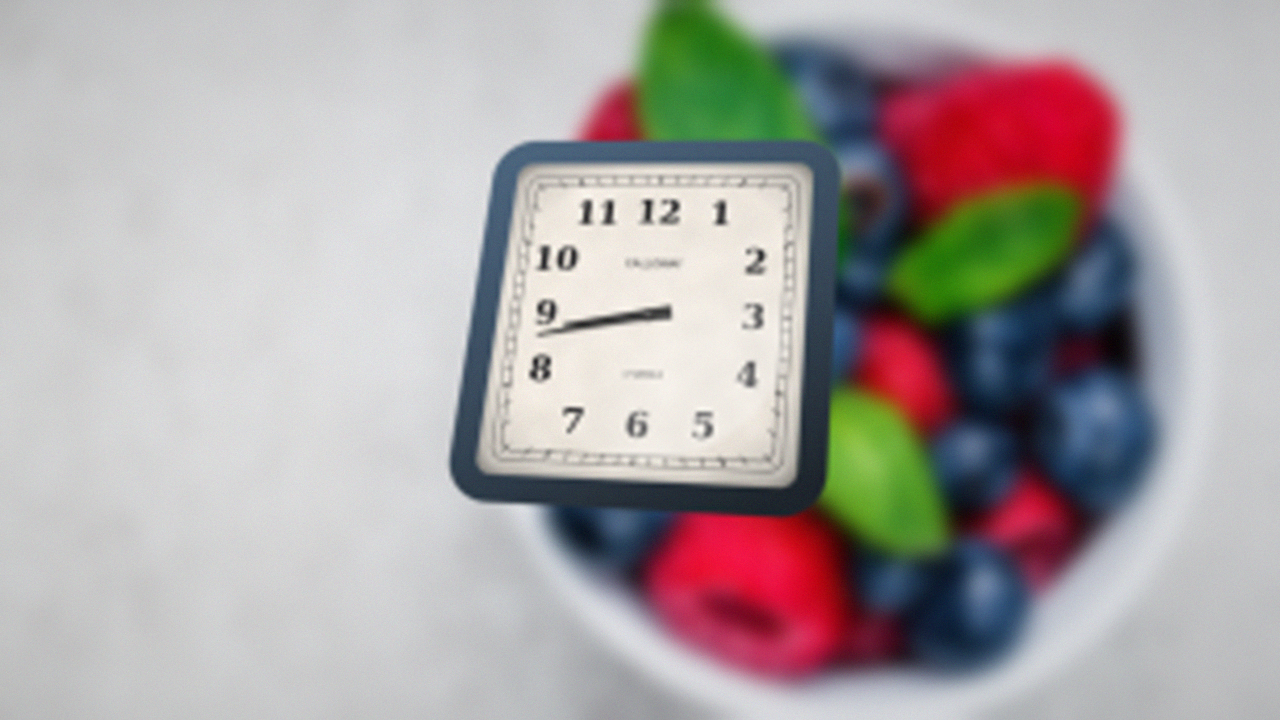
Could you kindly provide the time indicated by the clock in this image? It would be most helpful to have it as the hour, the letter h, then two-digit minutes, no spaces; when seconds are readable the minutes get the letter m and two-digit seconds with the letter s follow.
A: 8h43
